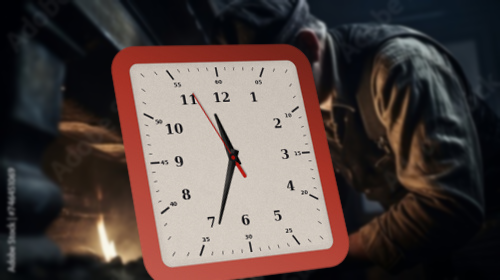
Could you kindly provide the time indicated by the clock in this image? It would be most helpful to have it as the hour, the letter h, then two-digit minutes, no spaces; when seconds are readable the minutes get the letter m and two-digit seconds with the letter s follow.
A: 11h33m56s
